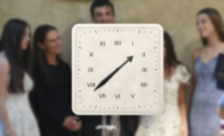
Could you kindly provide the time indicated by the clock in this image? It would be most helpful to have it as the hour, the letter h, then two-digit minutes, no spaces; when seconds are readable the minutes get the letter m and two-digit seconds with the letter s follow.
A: 1h38
